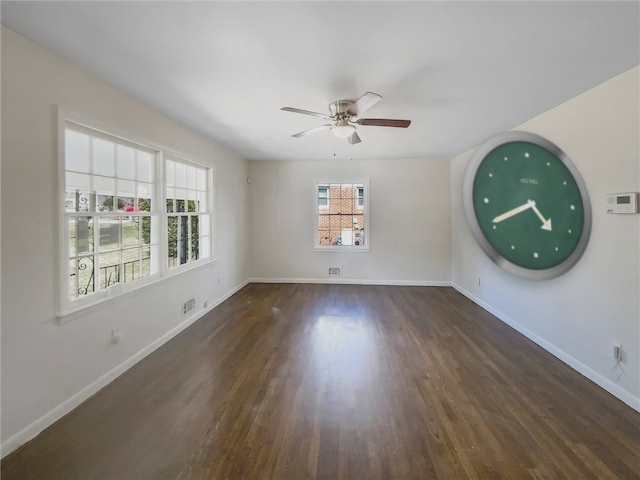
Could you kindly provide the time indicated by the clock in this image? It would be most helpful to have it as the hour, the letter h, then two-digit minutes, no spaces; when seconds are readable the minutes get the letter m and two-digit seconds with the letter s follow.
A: 4h41
